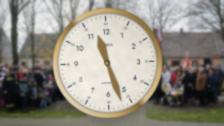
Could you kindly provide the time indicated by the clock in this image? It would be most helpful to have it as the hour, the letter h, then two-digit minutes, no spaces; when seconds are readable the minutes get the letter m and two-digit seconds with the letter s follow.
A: 11h27
